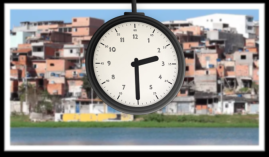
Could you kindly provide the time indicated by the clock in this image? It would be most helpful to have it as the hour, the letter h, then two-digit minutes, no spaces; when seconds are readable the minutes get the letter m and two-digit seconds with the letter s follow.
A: 2h30
